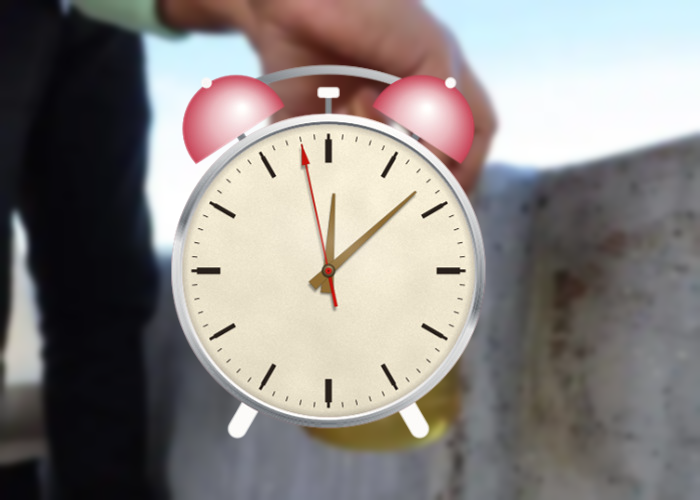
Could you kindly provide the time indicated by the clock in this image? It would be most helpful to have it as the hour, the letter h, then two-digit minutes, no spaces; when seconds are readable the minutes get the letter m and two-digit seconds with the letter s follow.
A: 12h07m58s
